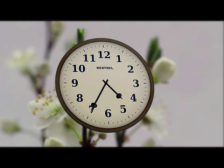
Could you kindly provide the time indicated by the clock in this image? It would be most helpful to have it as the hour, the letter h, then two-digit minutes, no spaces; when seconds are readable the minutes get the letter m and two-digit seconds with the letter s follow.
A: 4h35
